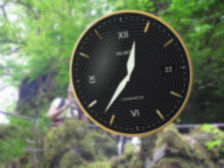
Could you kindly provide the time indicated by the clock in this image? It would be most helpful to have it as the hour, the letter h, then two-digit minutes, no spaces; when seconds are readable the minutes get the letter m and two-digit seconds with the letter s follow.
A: 12h37
